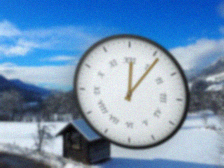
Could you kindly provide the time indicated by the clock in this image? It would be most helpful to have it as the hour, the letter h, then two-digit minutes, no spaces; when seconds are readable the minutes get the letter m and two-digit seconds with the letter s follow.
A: 12h06
